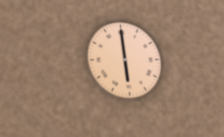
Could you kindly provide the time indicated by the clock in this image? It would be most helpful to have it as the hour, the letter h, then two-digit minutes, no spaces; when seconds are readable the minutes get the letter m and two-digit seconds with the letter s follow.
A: 6h00
